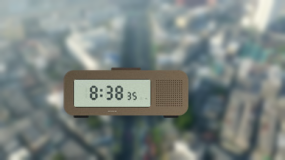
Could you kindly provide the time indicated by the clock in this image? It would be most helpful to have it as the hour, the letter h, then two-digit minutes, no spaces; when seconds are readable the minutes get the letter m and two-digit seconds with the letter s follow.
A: 8h38m35s
